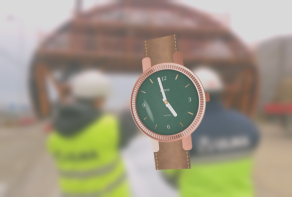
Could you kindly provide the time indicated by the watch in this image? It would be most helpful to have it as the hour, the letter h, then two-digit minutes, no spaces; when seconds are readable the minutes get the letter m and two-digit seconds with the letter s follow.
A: 4h58
